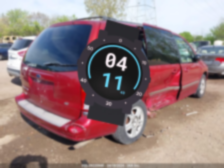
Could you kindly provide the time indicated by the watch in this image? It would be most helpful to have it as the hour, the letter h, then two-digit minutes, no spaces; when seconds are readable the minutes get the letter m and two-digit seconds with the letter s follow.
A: 4h11
